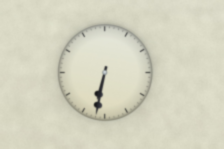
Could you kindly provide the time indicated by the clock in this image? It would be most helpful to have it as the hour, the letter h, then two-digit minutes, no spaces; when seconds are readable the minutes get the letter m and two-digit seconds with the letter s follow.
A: 6h32
